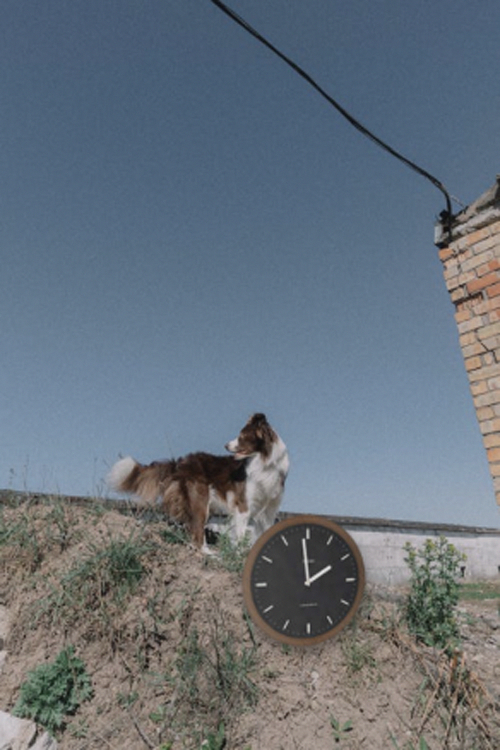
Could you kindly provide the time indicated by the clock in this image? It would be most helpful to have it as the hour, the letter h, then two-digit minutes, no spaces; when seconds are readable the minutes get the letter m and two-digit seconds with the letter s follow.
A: 1h59
